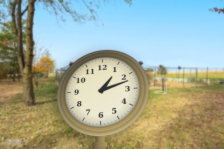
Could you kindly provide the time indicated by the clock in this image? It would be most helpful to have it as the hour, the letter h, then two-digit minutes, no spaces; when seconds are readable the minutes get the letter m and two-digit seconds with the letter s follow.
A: 1h12
